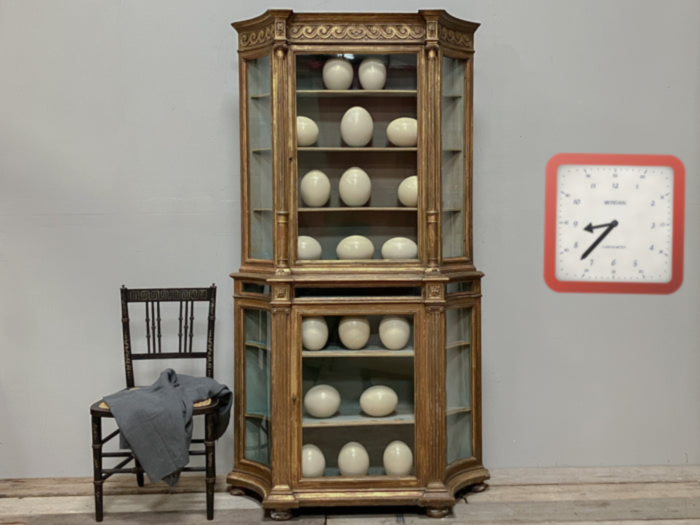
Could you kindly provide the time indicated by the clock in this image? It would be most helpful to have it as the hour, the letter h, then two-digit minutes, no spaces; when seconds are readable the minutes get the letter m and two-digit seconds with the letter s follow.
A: 8h37
